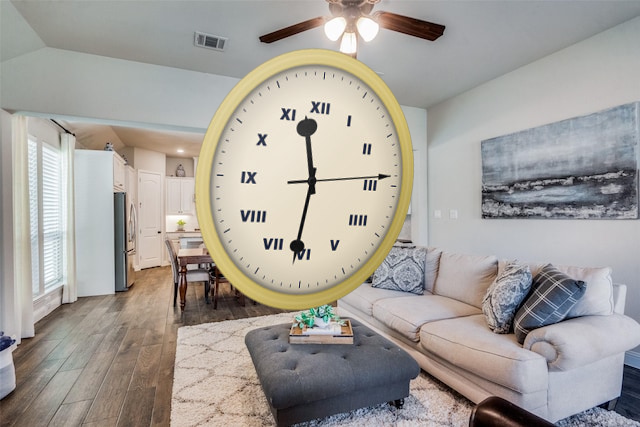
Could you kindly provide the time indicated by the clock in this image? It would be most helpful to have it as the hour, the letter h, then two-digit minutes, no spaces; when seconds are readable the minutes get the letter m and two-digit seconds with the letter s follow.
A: 11h31m14s
